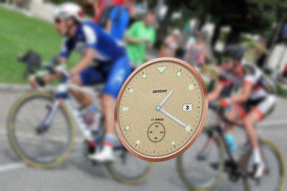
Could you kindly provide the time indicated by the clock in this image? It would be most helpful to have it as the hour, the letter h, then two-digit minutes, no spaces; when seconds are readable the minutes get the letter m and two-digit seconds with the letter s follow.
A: 1h20
